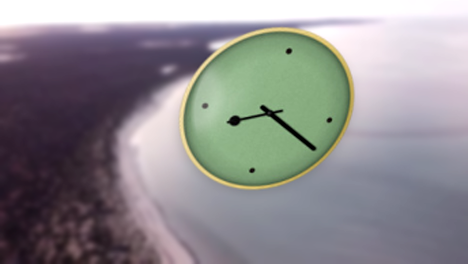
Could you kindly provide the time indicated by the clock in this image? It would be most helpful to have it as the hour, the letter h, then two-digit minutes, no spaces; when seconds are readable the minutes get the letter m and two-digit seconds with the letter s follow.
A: 8h20
